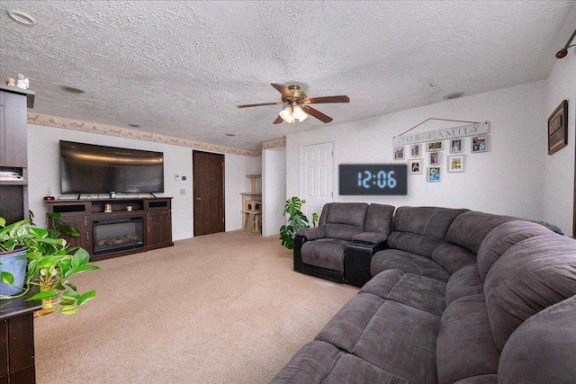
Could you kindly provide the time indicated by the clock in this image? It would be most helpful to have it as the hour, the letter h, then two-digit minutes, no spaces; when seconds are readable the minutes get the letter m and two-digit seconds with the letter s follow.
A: 12h06
